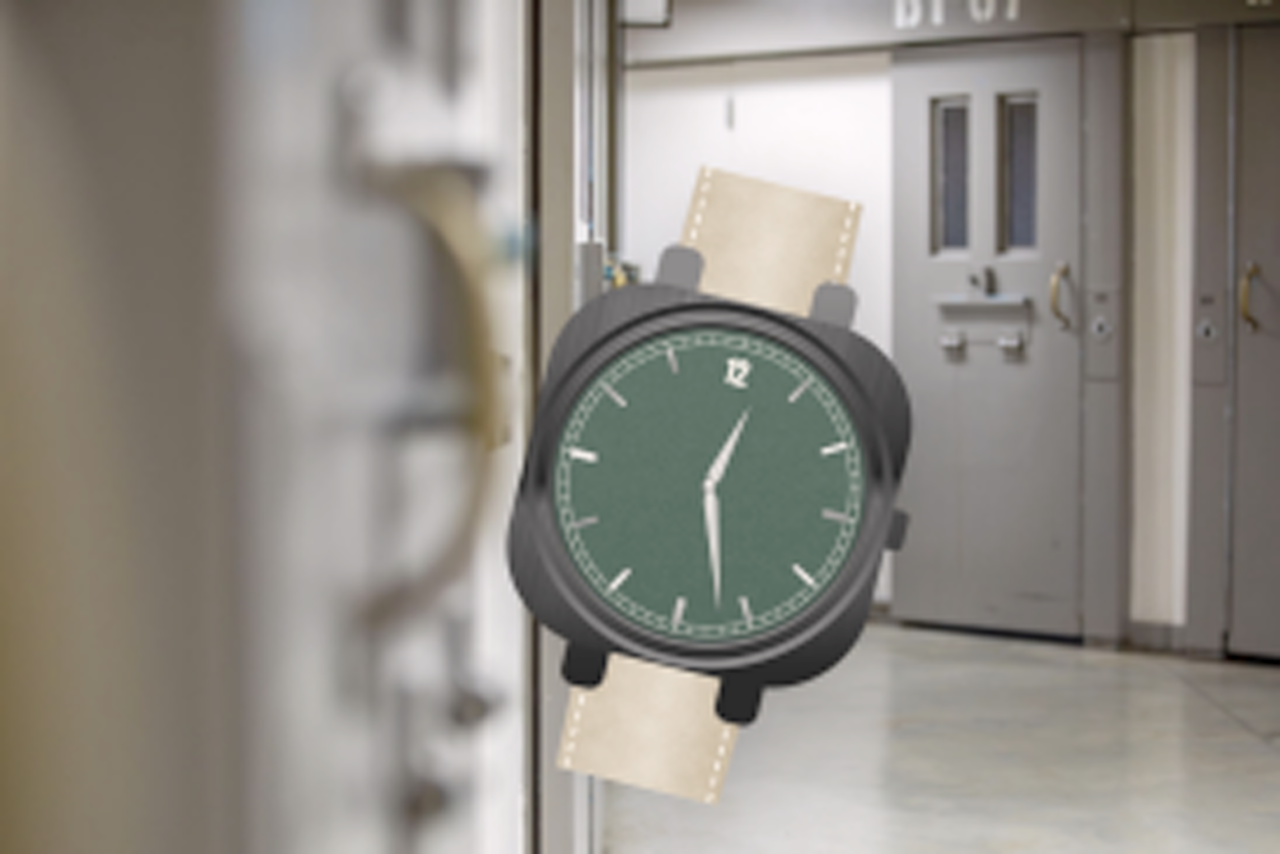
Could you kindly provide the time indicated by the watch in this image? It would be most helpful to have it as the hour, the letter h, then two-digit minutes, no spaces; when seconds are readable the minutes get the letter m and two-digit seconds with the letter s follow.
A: 12h27
